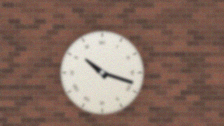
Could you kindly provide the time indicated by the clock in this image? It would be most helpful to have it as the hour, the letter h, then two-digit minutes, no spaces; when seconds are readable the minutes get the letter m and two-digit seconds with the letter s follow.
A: 10h18
